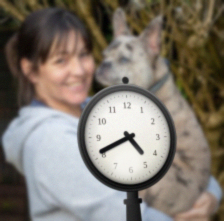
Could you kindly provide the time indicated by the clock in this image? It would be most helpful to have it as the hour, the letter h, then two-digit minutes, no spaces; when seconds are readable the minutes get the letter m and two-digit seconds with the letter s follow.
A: 4h41
